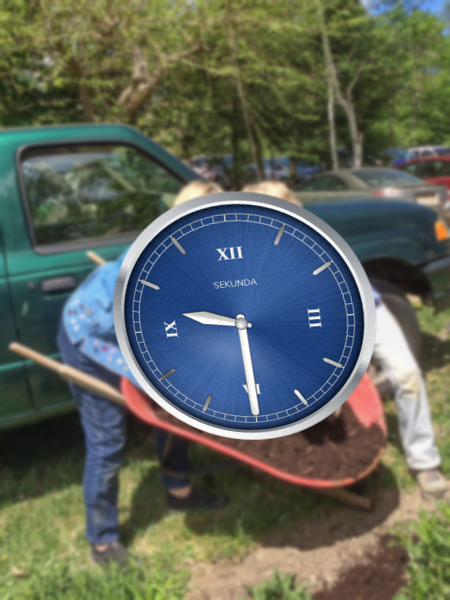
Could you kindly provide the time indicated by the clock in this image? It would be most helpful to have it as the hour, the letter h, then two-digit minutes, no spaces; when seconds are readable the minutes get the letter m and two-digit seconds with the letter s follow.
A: 9h30
